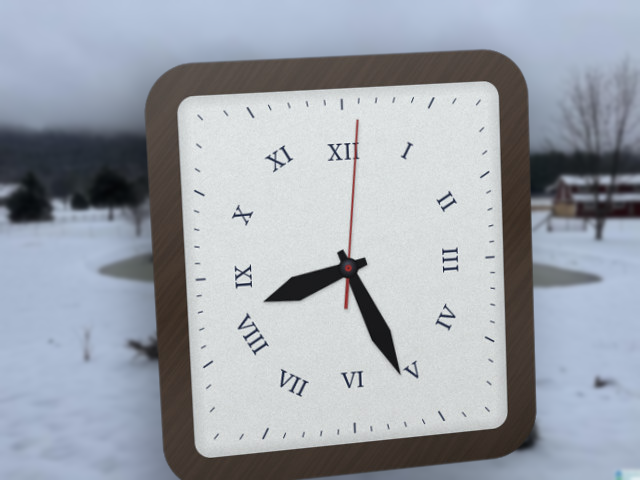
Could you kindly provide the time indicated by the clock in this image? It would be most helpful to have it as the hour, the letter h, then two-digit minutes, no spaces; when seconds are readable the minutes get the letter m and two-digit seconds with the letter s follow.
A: 8h26m01s
